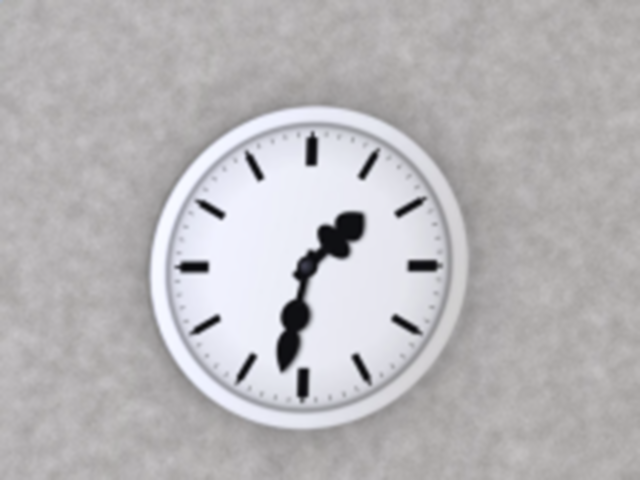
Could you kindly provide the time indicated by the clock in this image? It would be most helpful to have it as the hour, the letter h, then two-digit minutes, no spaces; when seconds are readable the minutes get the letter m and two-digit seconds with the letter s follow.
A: 1h32
